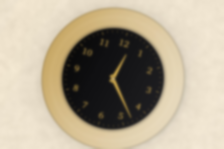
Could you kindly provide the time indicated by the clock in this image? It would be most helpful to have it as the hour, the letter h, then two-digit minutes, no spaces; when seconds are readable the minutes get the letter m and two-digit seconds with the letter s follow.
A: 12h23
